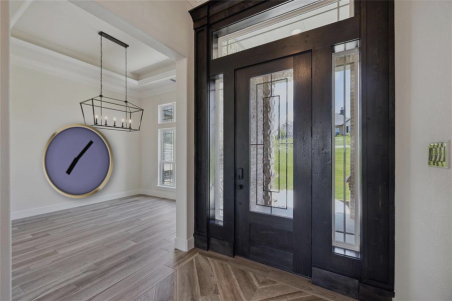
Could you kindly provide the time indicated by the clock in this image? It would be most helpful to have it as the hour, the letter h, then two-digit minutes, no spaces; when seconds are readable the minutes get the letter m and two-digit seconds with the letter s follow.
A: 7h07
